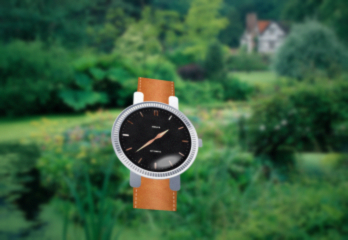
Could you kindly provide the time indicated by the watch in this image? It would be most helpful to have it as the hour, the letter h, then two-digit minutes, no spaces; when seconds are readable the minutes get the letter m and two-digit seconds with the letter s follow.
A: 1h38
